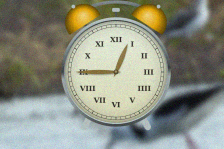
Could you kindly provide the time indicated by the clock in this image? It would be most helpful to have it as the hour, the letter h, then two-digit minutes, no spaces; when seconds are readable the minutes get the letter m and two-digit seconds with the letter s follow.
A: 12h45
